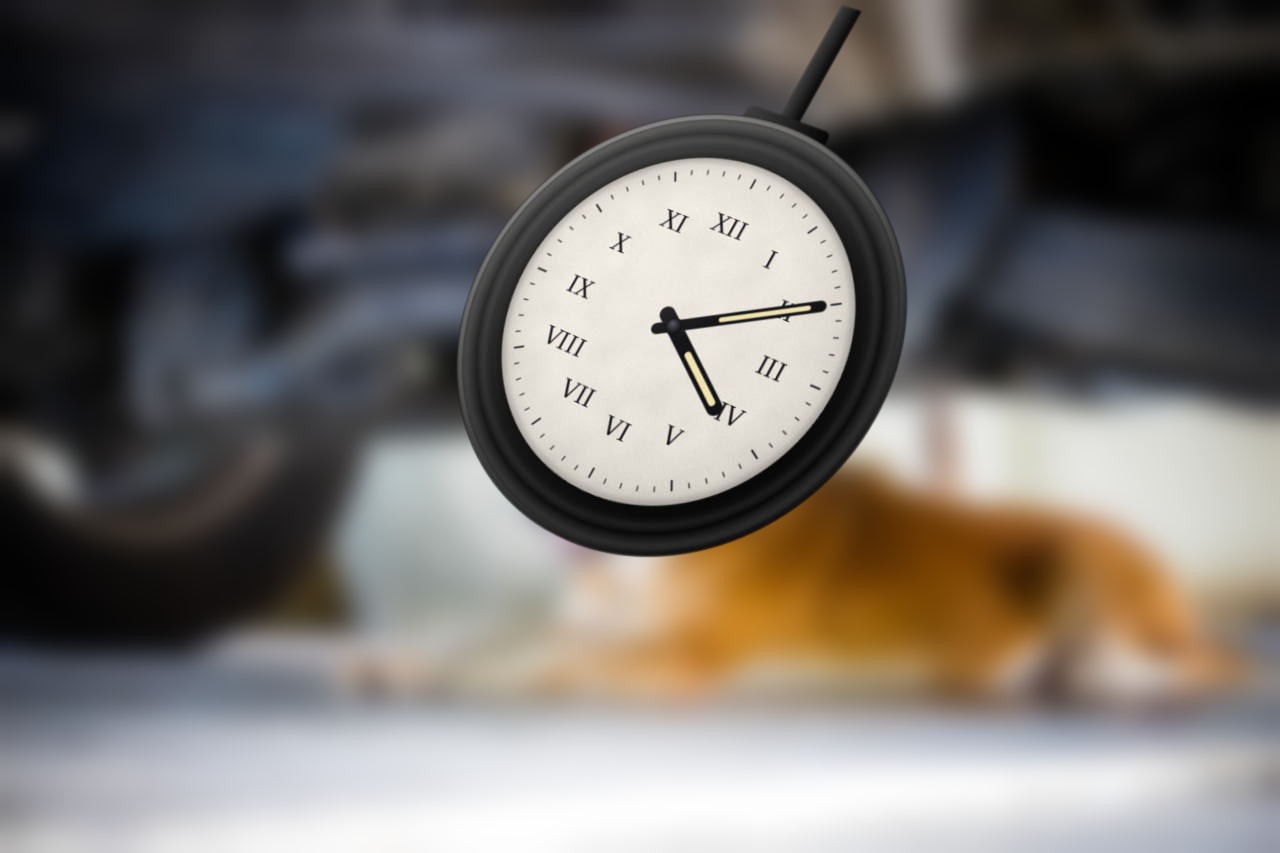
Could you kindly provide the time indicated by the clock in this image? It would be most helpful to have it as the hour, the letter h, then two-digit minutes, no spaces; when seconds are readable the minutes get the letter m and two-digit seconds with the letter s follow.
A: 4h10
